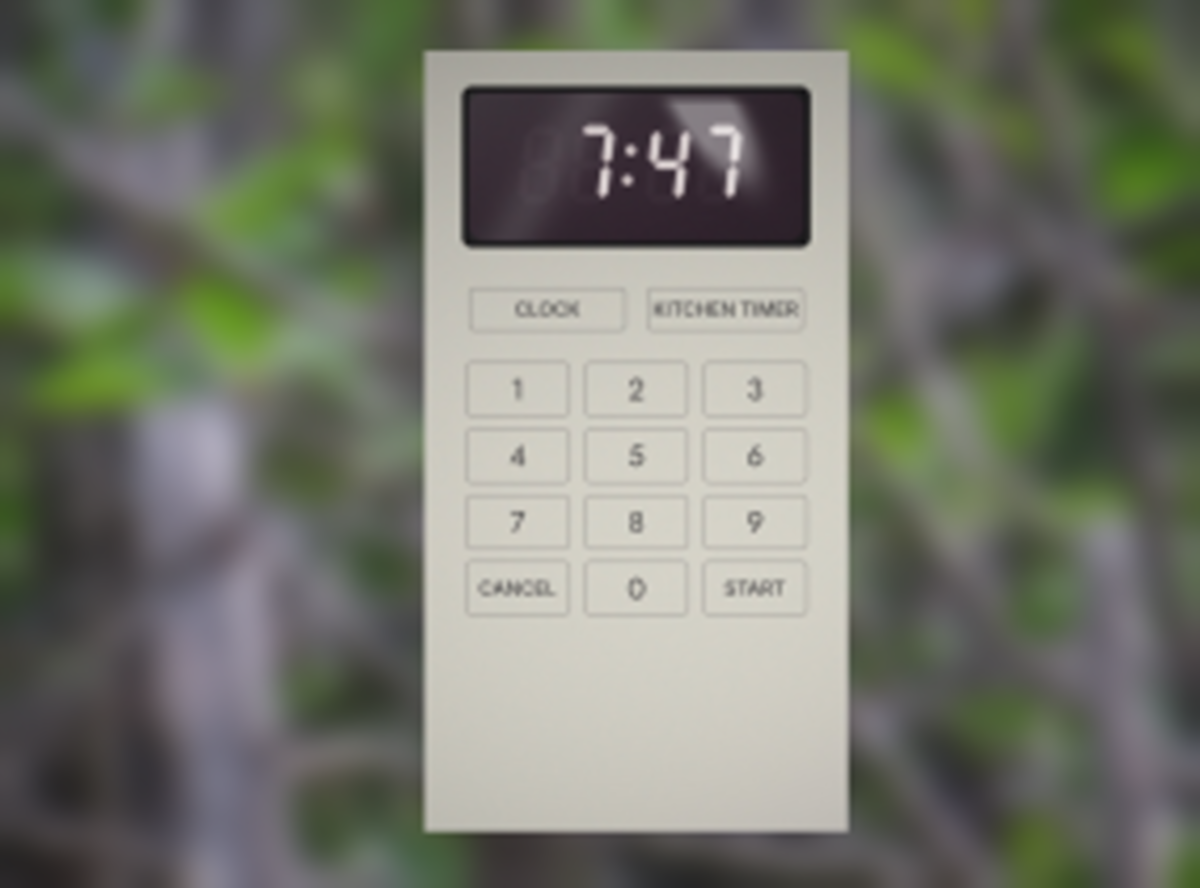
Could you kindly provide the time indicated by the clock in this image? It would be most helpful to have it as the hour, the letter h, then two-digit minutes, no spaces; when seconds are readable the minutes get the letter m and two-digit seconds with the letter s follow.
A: 7h47
